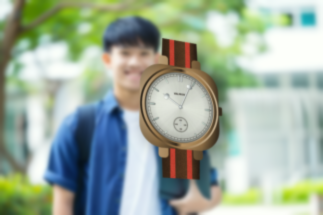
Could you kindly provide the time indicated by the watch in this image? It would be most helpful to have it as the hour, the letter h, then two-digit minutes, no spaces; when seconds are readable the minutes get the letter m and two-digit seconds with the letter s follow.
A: 10h04
